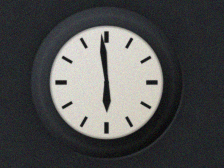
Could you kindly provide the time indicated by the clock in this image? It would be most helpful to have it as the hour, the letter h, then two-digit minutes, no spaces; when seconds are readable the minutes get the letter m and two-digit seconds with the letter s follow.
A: 5h59
